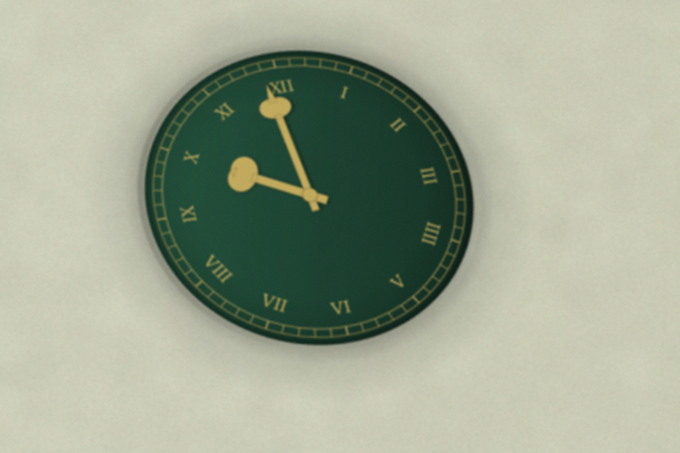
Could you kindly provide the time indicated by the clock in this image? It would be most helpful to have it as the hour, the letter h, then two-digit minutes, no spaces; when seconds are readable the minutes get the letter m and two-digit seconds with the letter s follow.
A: 9h59
